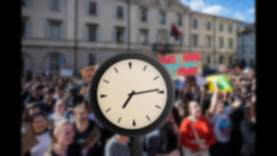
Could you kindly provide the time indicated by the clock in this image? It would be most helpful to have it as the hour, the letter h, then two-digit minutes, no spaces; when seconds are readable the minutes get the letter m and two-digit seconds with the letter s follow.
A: 7h14
